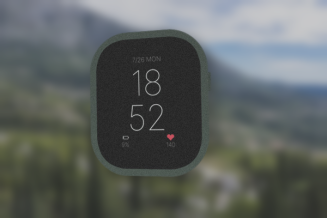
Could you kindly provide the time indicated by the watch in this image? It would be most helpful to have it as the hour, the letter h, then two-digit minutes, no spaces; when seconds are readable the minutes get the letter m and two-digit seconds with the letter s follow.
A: 18h52
